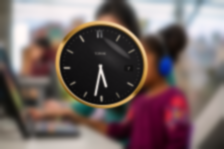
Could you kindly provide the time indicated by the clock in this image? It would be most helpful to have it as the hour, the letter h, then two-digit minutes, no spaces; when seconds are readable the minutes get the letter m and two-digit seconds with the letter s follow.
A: 5h32
